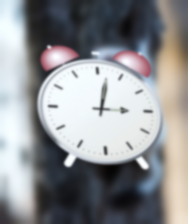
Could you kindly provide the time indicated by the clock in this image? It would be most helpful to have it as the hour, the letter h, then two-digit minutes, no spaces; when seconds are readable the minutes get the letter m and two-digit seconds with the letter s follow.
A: 3h02
